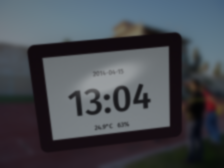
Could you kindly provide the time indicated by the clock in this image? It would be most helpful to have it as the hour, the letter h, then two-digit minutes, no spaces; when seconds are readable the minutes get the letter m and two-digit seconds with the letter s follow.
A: 13h04
